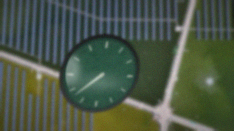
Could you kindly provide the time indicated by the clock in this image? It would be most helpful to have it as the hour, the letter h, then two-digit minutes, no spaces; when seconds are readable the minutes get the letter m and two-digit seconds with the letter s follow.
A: 7h38
